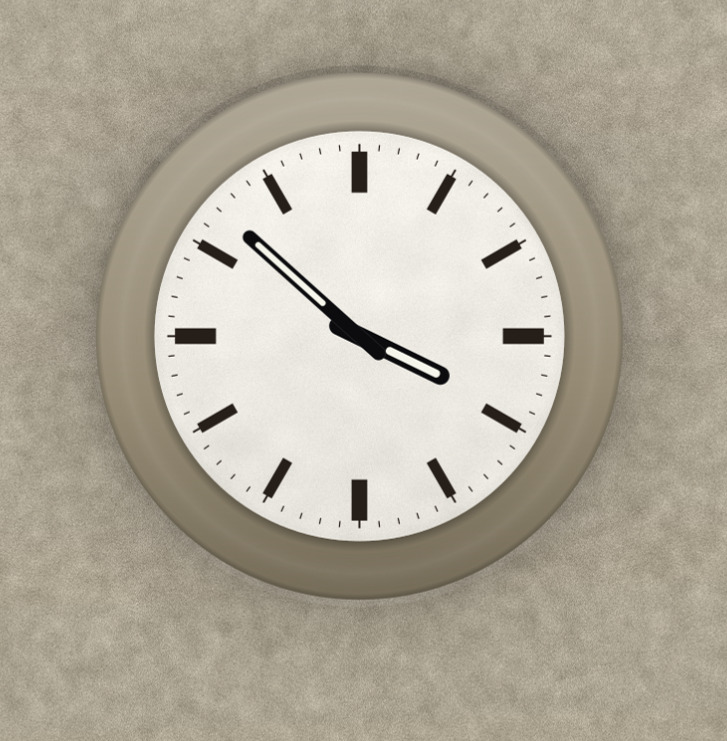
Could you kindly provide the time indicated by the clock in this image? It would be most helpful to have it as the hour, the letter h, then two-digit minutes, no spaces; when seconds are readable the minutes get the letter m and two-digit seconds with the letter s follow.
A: 3h52
